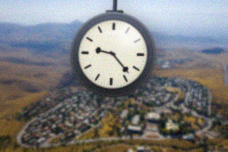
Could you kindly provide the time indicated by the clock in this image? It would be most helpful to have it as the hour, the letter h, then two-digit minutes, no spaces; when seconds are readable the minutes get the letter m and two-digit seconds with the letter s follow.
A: 9h23
